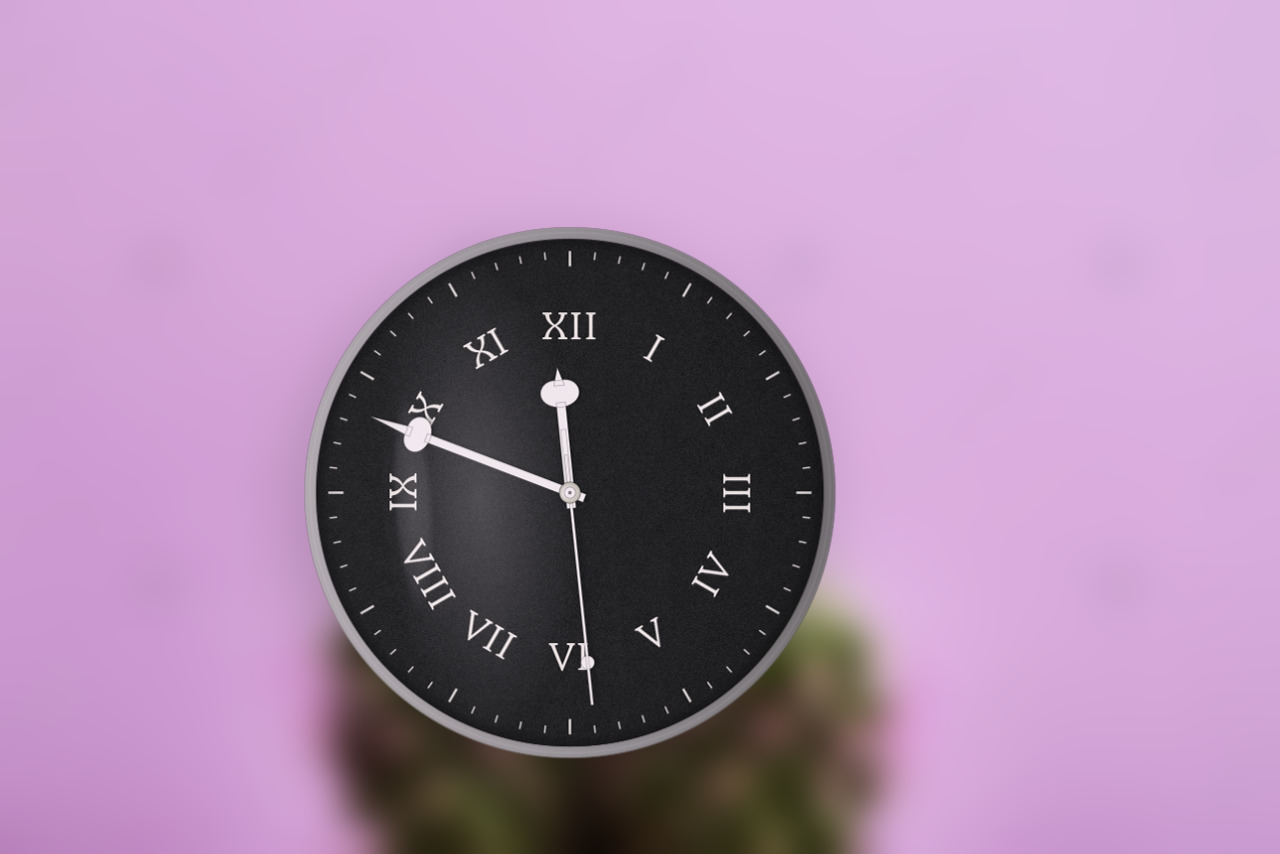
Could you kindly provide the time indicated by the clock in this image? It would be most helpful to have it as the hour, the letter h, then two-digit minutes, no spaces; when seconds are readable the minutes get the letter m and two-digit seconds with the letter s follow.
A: 11h48m29s
